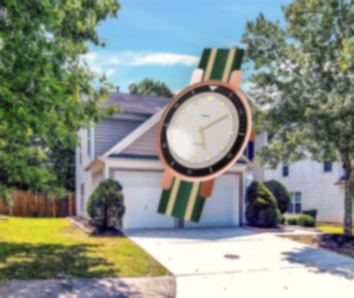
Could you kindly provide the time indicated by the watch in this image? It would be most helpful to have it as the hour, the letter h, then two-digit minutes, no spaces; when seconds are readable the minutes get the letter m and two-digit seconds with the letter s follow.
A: 5h09
